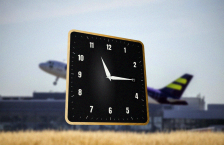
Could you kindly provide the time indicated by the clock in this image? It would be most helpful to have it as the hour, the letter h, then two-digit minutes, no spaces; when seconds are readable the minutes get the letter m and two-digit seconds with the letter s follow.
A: 11h15
